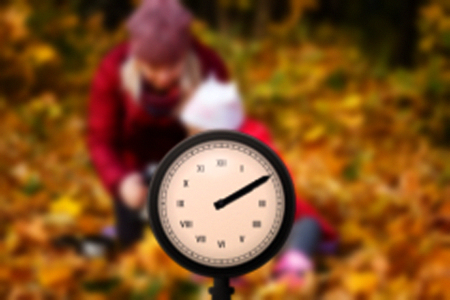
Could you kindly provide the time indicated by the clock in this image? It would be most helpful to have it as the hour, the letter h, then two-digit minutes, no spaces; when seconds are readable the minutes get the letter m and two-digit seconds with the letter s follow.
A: 2h10
